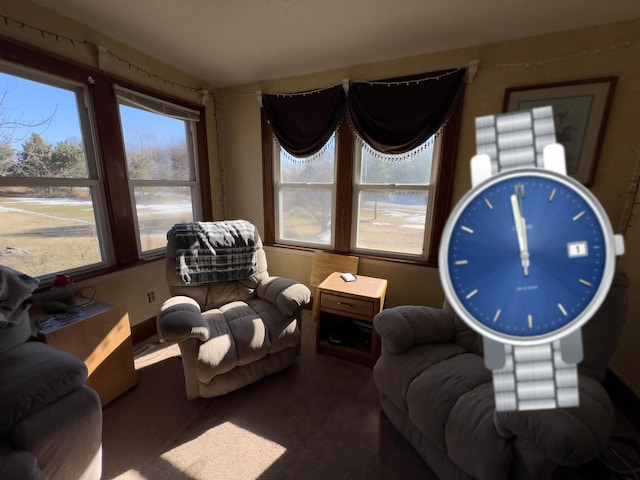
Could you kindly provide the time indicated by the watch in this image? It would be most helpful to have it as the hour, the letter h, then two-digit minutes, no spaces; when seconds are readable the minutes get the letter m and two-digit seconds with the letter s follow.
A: 11h59m00s
